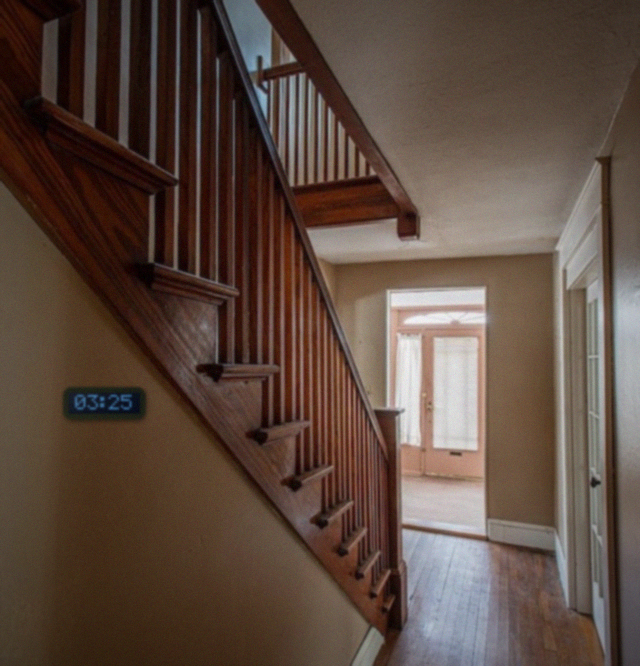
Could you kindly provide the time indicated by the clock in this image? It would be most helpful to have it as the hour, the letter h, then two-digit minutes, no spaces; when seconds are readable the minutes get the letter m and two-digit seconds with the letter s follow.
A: 3h25
